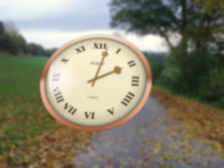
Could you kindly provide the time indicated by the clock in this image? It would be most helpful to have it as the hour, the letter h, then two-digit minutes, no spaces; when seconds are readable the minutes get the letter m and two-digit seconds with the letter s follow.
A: 2h02
